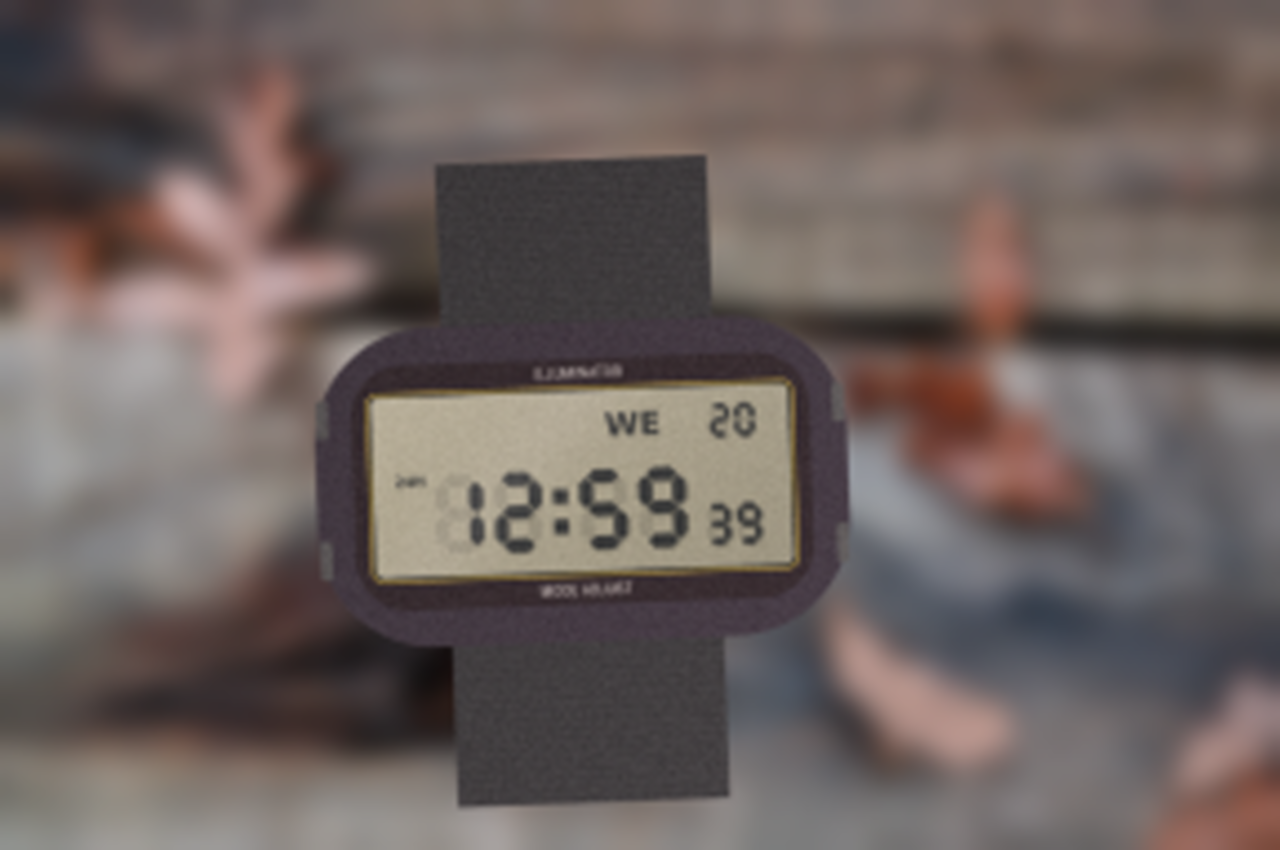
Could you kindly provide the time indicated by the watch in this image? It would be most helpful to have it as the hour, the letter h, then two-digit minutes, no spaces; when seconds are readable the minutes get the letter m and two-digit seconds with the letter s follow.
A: 12h59m39s
